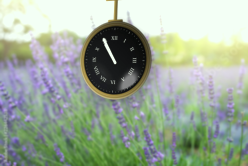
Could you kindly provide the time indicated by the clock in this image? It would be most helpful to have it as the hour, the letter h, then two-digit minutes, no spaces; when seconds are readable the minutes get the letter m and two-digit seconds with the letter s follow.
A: 10h55
